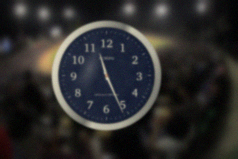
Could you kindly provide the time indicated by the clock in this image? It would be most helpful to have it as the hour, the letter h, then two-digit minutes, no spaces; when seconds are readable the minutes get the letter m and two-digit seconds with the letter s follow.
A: 11h26
